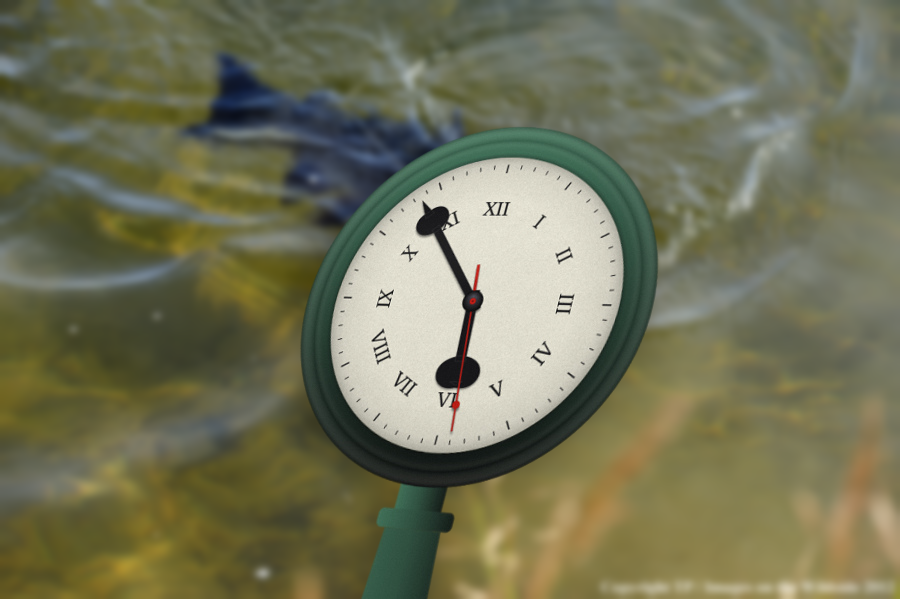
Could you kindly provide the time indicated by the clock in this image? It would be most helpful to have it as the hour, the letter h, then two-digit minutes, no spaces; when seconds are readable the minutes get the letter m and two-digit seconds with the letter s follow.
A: 5h53m29s
